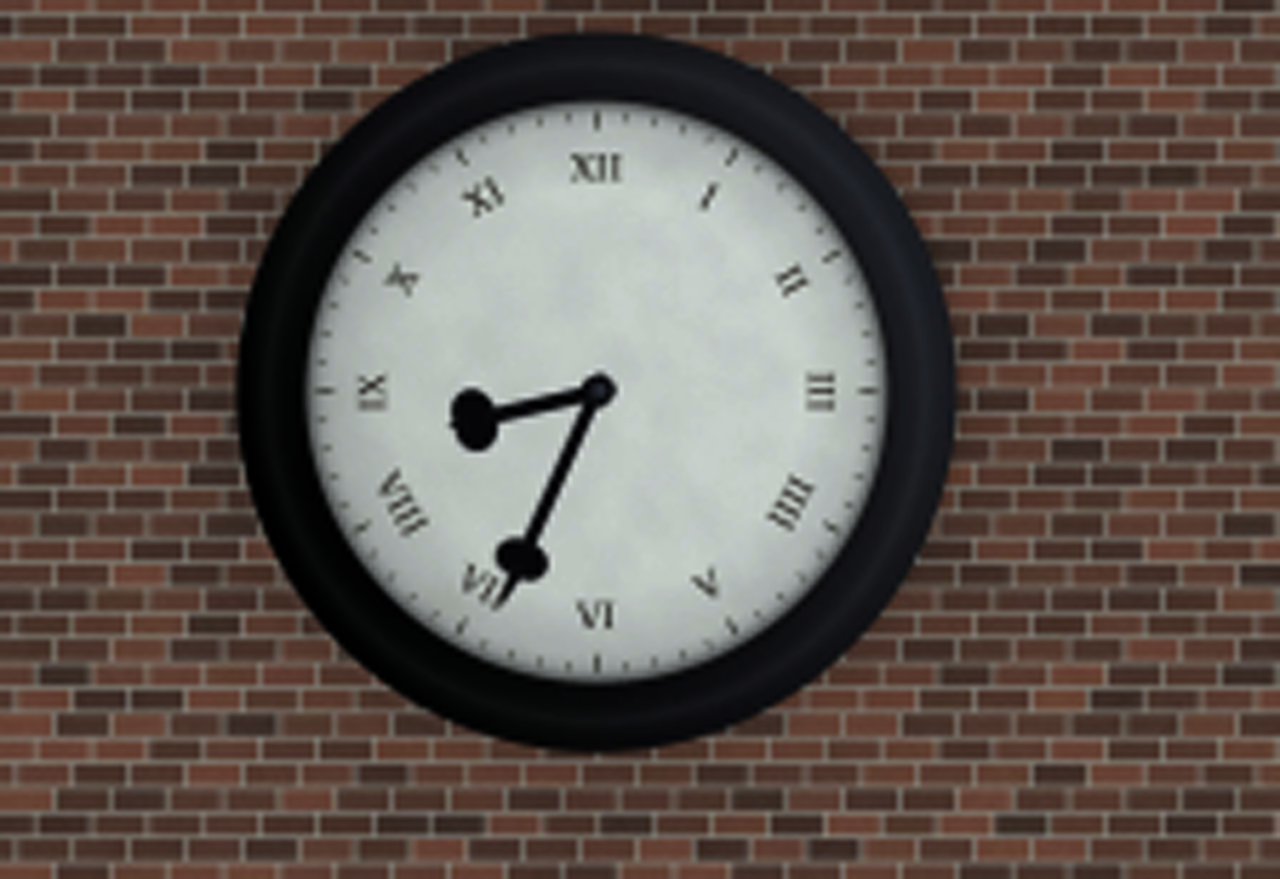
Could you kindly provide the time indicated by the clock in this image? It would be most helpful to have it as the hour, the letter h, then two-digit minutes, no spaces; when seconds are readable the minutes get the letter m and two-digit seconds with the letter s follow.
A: 8h34
